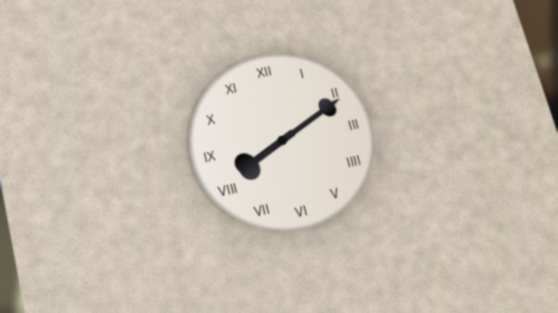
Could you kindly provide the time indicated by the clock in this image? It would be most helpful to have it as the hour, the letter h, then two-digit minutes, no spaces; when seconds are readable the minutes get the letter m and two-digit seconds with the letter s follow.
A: 8h11
